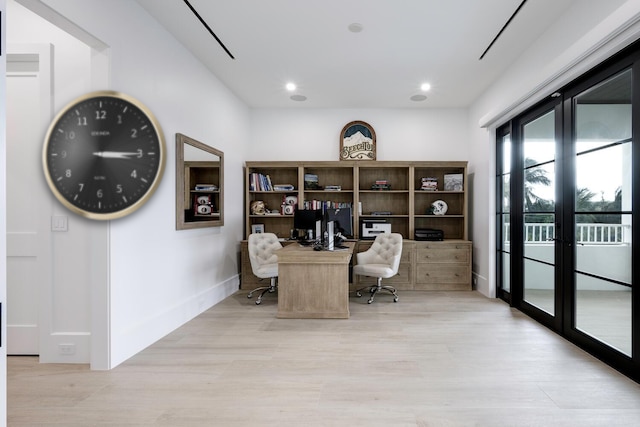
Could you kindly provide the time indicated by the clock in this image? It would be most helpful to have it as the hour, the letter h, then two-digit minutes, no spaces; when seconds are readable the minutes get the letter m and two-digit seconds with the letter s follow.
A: 3h15
